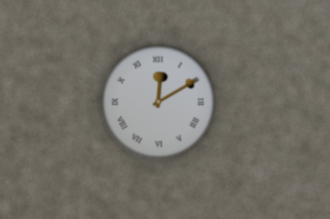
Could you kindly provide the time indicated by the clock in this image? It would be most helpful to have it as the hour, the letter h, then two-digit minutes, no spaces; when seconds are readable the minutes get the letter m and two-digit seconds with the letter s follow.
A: 12h10
